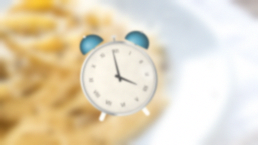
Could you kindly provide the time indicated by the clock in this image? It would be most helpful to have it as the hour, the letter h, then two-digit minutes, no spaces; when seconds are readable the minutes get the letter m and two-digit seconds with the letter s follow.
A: 3h59
